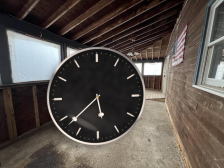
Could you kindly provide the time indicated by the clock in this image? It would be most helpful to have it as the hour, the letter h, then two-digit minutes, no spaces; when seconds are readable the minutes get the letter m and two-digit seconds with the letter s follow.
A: 5h38
